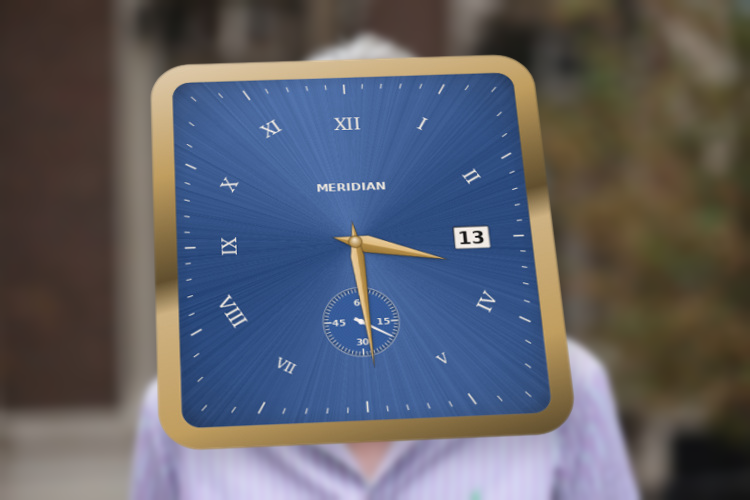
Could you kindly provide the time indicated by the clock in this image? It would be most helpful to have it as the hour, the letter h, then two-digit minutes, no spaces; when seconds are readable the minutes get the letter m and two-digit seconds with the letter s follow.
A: 3h29m20s
